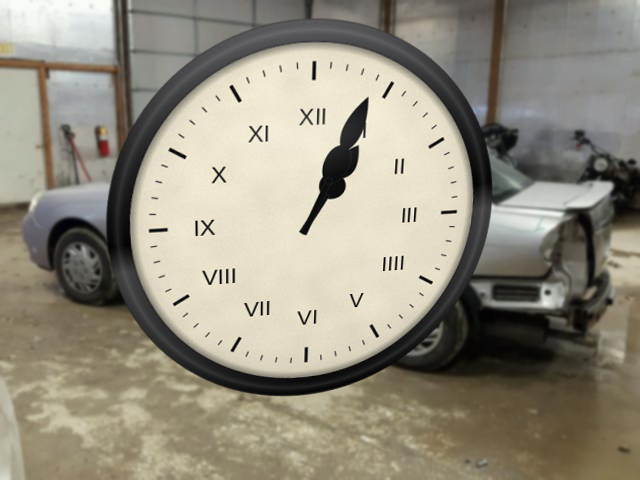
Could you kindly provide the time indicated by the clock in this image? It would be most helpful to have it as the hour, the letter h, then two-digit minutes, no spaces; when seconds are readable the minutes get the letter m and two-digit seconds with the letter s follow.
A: 1h04
